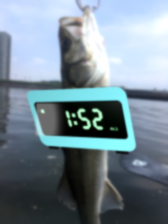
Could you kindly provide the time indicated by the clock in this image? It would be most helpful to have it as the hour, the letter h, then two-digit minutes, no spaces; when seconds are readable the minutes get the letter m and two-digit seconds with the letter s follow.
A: 1h52
